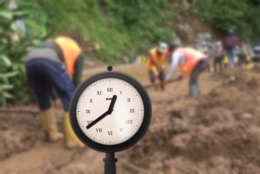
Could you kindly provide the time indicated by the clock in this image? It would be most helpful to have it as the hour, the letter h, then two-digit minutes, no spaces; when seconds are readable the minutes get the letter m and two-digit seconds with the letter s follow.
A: 12h39
